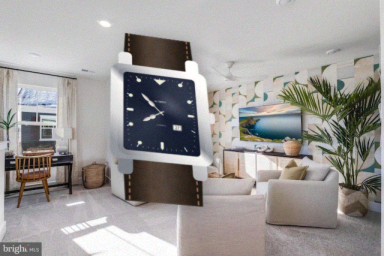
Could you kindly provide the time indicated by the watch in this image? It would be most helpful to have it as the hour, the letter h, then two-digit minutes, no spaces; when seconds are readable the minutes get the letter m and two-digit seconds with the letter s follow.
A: 7h53
